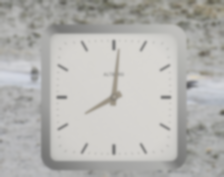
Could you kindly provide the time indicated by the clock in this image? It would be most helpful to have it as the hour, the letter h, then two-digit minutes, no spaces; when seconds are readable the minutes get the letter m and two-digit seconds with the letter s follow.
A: 8h01
